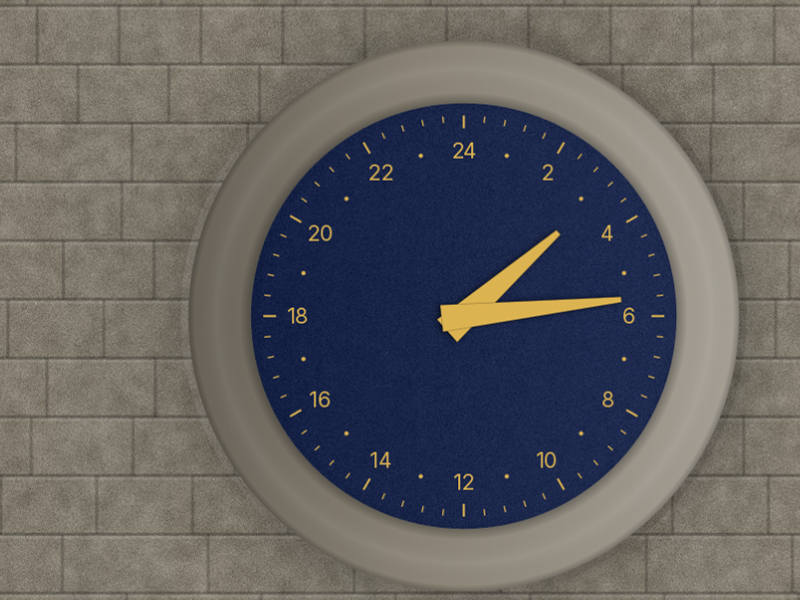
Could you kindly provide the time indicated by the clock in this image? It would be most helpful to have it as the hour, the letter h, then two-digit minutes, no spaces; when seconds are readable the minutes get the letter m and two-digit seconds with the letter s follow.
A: 3h14
